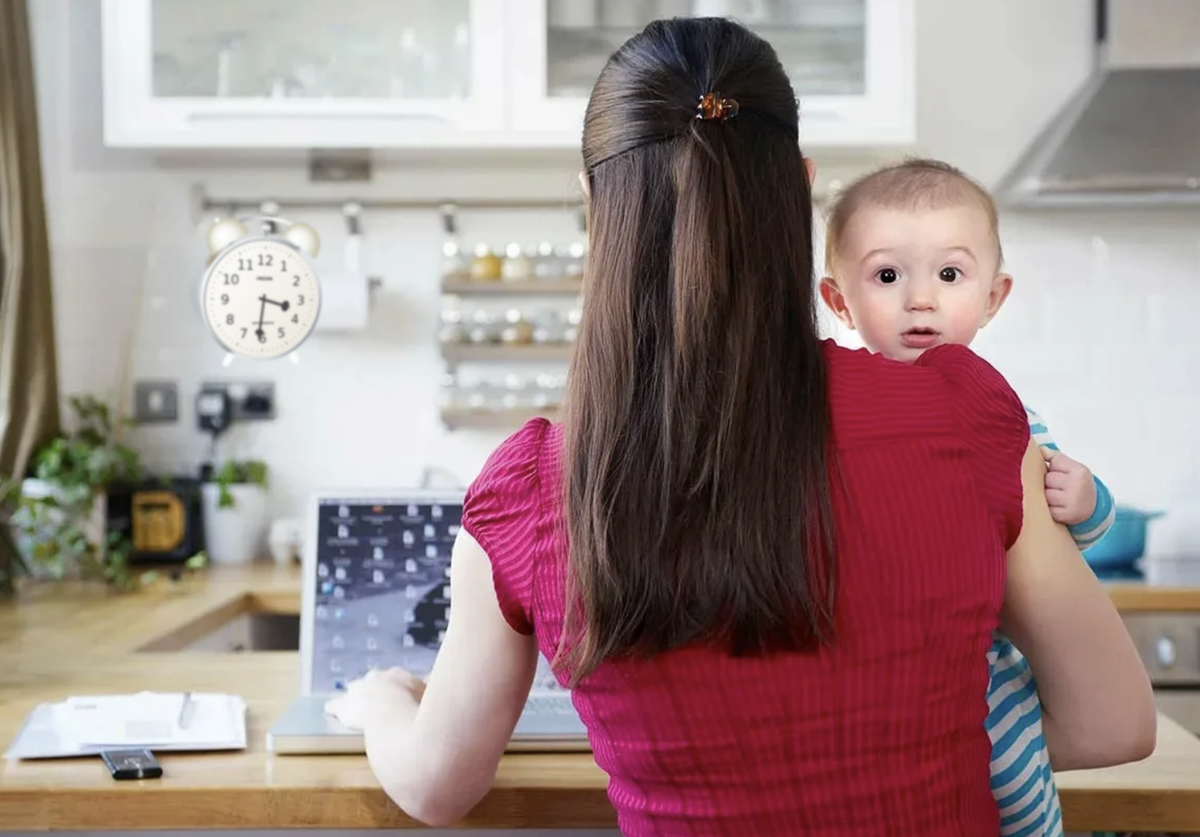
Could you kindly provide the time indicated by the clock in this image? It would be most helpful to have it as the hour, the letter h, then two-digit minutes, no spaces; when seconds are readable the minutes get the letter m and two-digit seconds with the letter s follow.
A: 3h31
